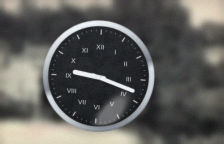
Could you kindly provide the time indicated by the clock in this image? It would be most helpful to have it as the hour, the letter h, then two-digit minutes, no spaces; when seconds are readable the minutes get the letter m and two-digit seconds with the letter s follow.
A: 9h18
